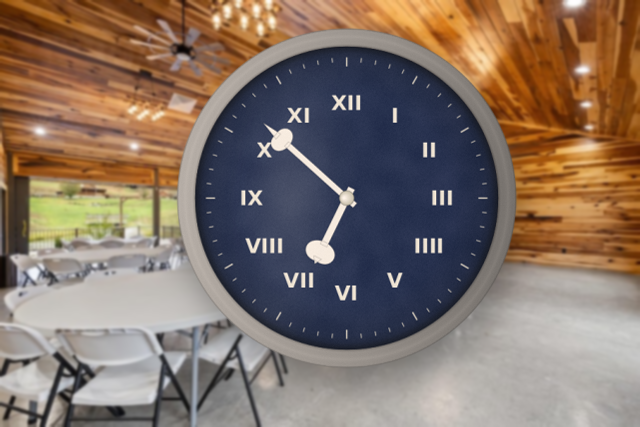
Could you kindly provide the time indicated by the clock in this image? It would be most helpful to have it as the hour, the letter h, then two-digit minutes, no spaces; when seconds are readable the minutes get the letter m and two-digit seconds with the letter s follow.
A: 6h52
